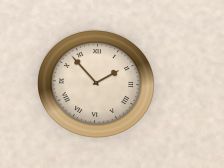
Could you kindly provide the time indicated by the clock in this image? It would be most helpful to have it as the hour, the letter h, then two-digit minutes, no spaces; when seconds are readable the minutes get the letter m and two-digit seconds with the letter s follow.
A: 1h53
